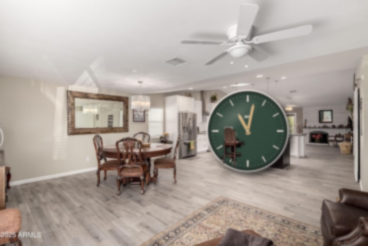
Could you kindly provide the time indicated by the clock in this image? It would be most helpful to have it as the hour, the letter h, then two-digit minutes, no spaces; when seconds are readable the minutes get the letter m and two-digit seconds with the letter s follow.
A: 11h02
